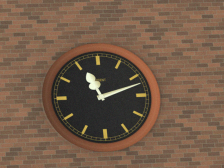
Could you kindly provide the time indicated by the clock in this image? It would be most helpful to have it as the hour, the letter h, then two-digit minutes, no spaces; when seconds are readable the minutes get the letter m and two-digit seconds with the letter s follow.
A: 11h12
